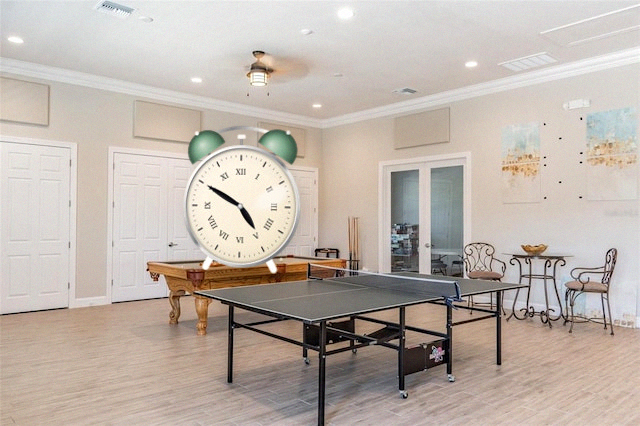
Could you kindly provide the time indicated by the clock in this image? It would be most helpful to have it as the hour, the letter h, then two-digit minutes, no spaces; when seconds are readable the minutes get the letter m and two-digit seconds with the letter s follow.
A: 4h50
